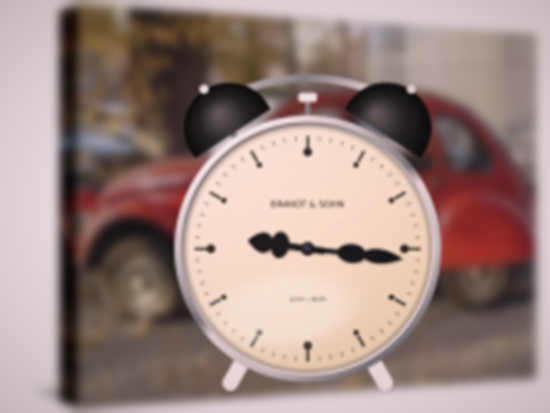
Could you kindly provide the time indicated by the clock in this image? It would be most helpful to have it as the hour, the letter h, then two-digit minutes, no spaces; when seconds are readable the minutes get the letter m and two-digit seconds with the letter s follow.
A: 9h16
